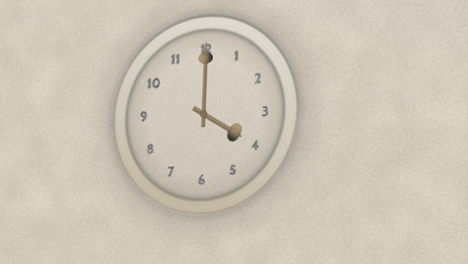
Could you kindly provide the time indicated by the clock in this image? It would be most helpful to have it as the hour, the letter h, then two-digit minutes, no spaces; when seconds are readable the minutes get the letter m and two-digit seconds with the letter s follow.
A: 4h00
